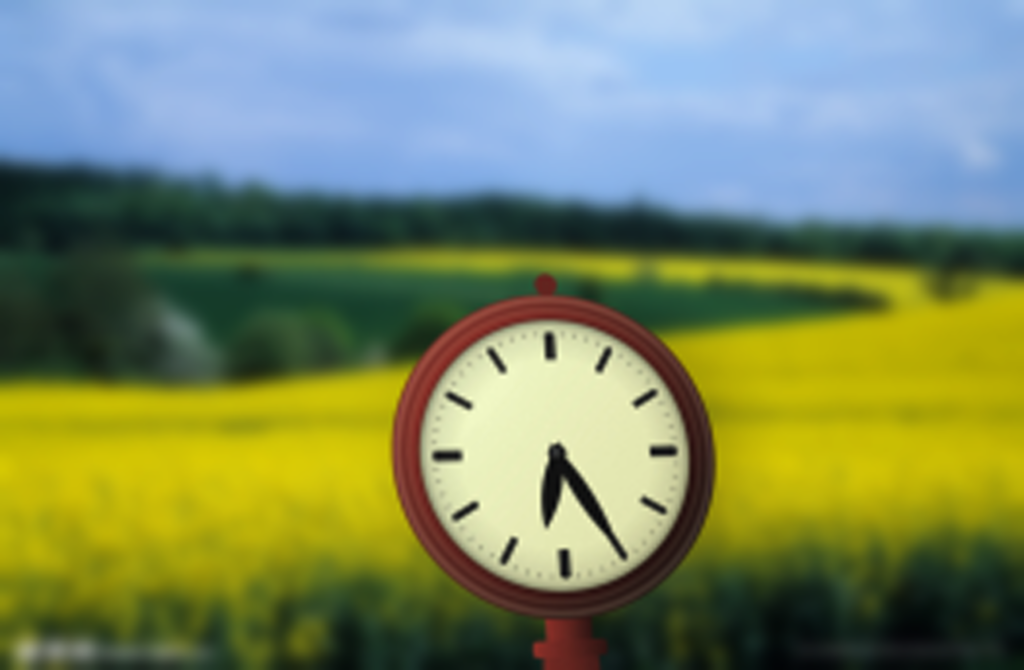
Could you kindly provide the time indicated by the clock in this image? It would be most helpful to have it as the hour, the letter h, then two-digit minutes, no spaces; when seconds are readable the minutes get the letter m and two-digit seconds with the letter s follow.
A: 6h25
